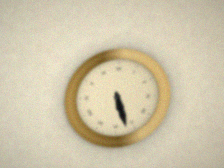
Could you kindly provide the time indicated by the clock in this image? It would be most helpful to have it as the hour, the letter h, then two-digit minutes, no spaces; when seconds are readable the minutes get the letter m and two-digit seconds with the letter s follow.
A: 5h27
